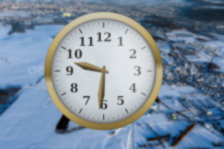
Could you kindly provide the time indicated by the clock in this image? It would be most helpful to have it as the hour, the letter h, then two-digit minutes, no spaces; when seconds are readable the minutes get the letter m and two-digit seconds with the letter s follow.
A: 9h31
